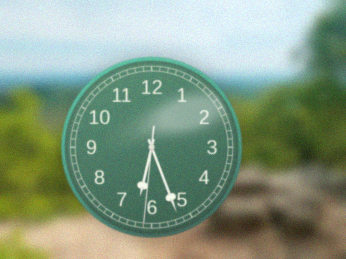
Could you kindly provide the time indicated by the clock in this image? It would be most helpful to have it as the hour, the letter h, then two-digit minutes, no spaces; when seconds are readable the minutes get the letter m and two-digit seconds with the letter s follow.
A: 6h26m31s
